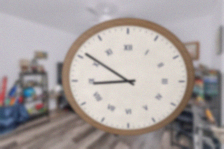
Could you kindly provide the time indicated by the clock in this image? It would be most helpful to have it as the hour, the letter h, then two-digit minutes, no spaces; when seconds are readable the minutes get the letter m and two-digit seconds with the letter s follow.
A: 8h51
